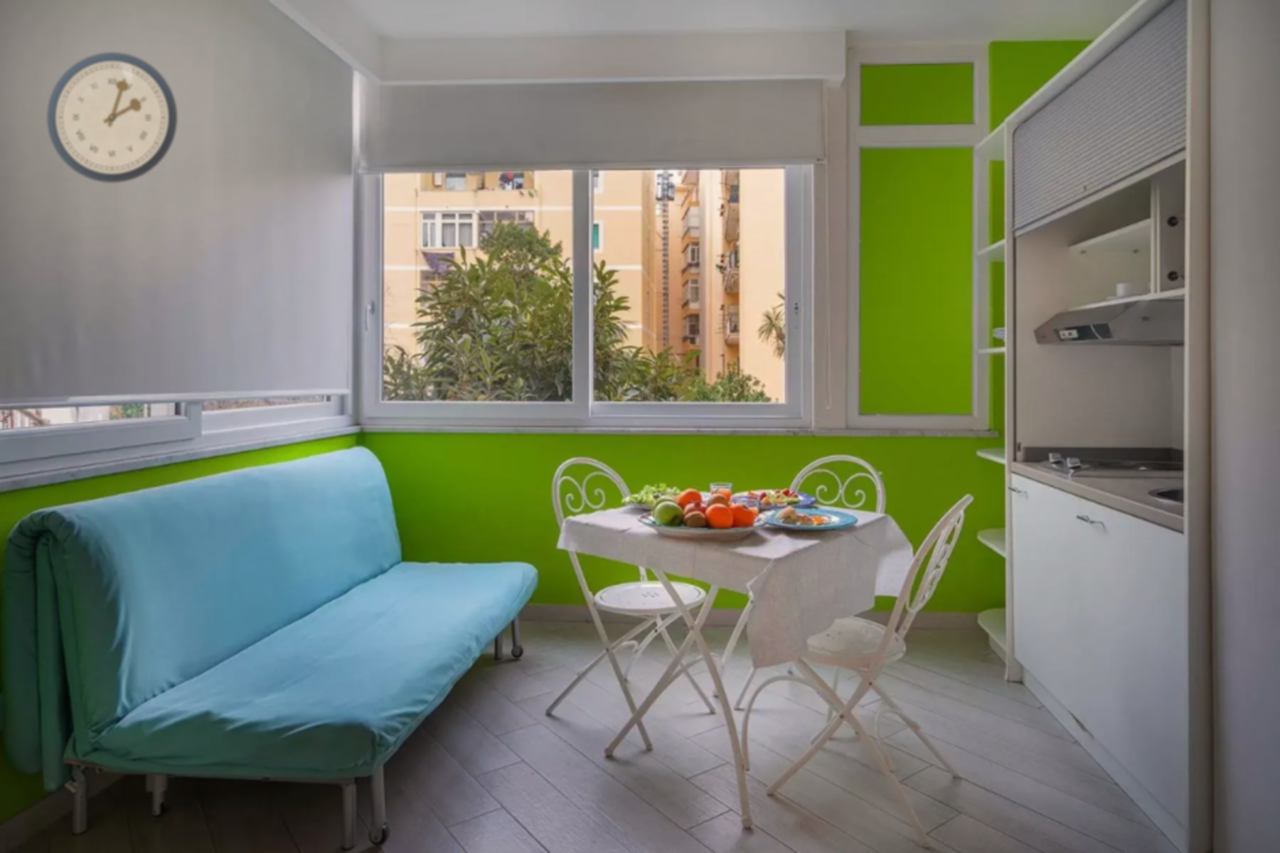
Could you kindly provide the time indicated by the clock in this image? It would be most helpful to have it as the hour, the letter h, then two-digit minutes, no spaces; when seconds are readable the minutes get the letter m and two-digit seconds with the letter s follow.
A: 2h03
